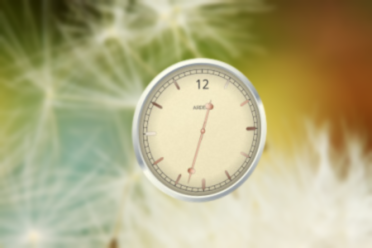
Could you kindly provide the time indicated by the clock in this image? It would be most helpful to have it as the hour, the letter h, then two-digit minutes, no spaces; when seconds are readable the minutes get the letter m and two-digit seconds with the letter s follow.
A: 12h33
